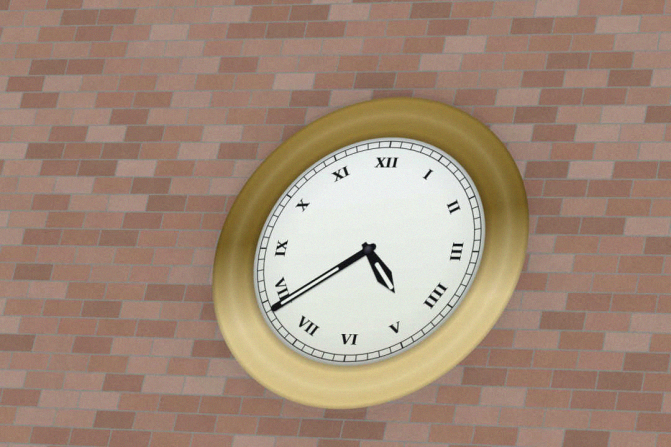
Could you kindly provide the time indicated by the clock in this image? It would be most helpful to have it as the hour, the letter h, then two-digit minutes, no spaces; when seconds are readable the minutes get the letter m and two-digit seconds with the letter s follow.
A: 4h39
